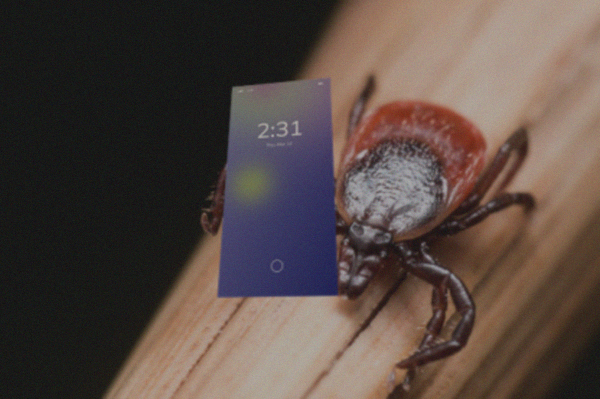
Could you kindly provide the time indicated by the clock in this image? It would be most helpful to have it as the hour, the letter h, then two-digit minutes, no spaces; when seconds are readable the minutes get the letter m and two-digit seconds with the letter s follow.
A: 2h31
